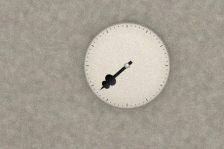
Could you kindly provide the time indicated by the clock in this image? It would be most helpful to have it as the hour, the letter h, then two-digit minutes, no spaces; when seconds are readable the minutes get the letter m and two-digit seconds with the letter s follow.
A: 7h38
